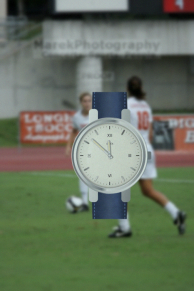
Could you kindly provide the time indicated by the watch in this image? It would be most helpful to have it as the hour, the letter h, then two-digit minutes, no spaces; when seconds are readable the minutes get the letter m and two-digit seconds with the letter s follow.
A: 11h52
